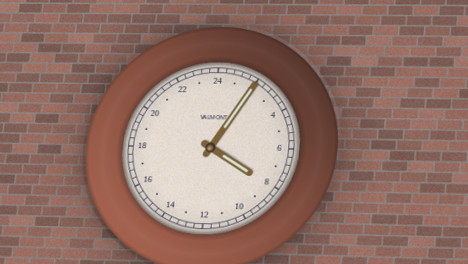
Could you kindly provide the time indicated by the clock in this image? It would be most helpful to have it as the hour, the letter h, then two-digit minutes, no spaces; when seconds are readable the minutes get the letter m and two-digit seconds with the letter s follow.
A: 8h05
